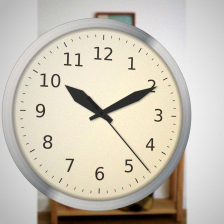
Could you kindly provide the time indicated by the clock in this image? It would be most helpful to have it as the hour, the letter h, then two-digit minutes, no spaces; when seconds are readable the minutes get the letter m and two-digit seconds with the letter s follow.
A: 10h10m23s
